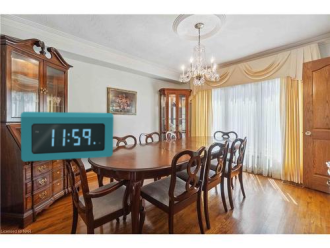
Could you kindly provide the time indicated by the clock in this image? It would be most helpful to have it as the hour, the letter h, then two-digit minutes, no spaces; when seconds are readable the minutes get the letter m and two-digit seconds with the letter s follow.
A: 11h59
